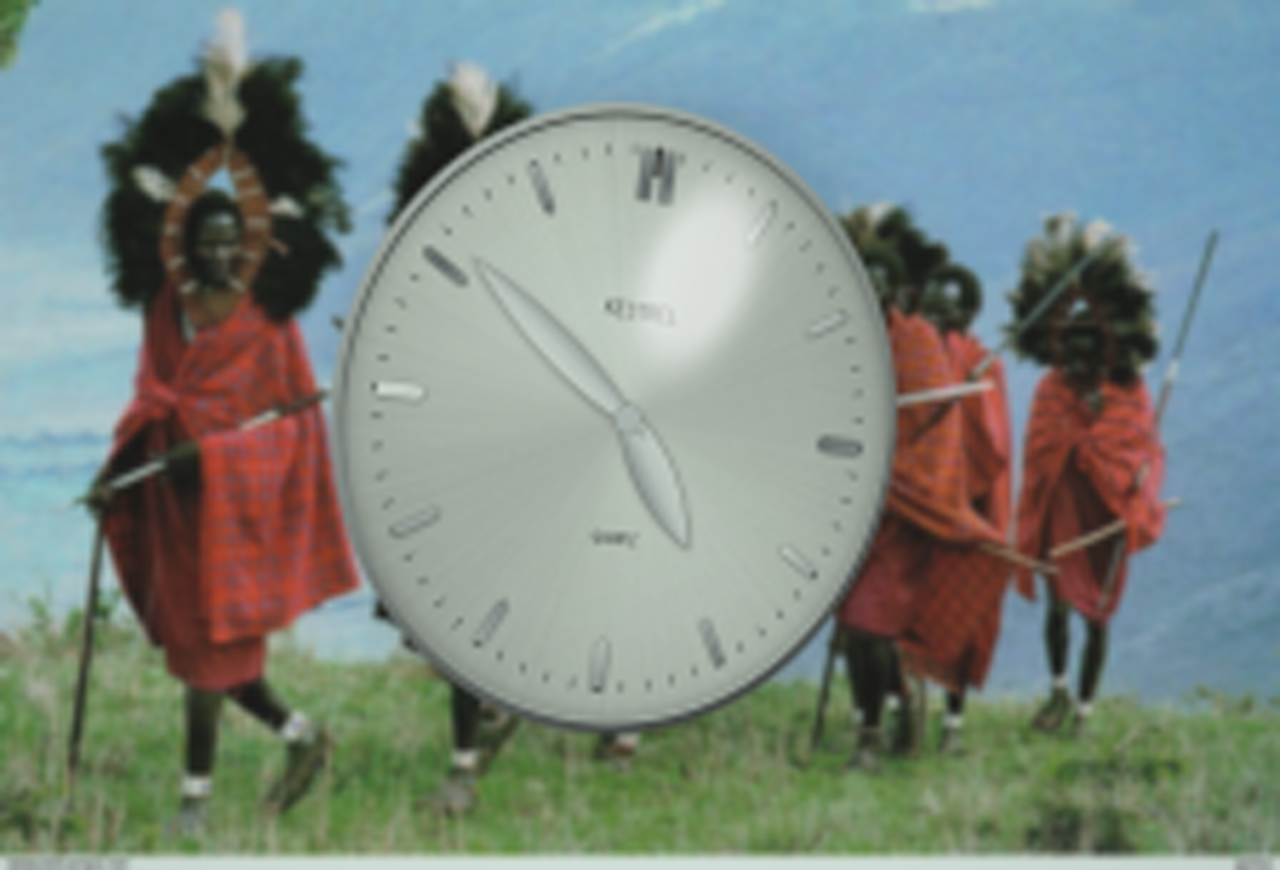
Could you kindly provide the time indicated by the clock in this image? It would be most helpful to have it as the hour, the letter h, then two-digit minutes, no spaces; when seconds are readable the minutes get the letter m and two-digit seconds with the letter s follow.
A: 4h51
